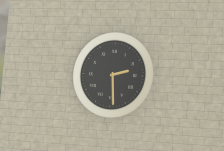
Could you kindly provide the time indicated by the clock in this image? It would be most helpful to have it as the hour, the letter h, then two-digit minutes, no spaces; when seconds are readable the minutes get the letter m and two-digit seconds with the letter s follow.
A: 2h29
